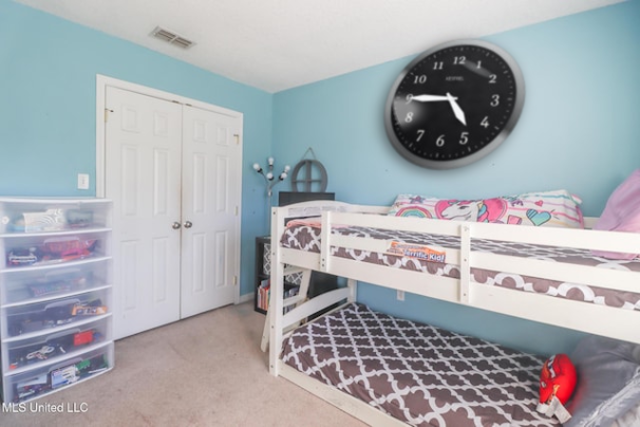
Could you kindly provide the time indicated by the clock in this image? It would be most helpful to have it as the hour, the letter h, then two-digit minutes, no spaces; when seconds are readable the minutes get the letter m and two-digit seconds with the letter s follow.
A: 4h45
